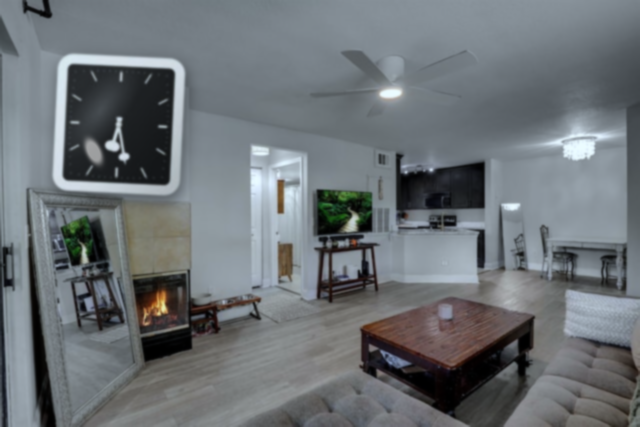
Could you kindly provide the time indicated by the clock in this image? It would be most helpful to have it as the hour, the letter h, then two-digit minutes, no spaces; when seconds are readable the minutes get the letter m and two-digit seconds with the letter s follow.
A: 6h28
